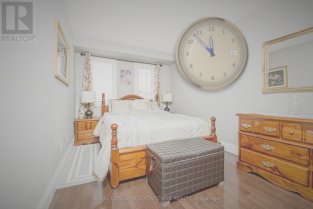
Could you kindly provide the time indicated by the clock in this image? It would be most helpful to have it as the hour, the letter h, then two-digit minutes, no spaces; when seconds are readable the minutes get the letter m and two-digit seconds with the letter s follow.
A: 11h53
